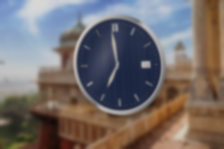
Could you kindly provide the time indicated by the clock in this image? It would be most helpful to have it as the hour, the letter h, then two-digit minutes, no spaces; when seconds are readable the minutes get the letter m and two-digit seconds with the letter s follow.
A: 6h59
